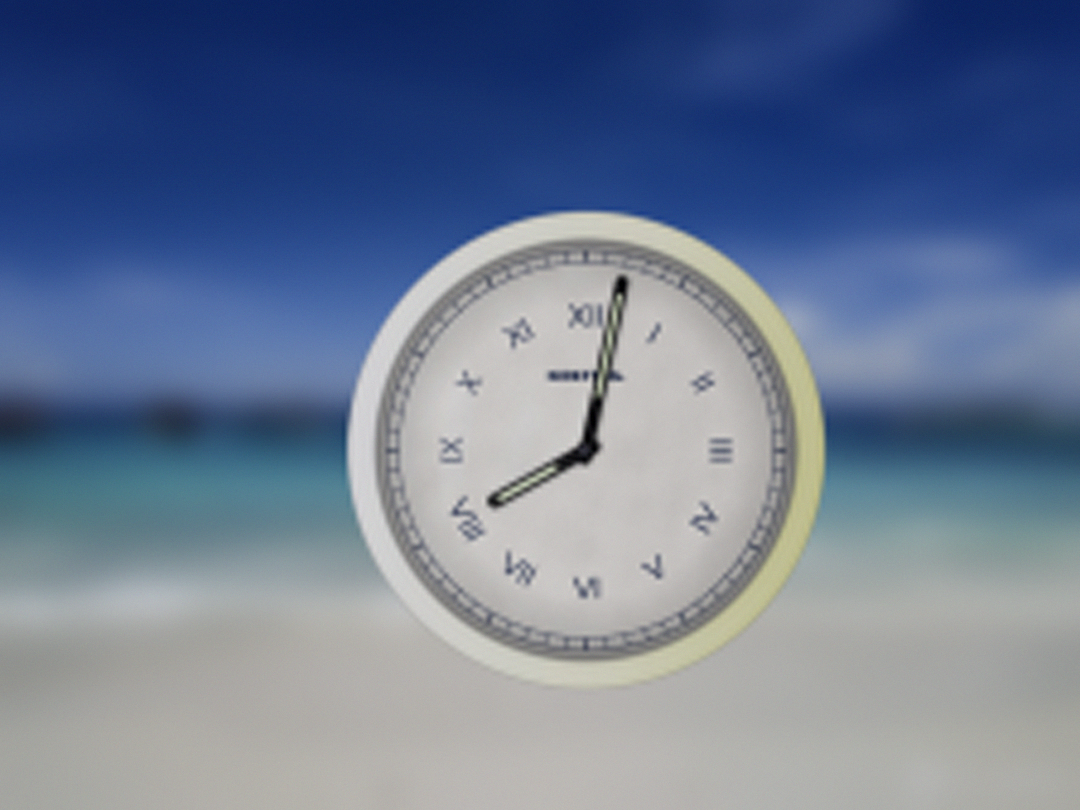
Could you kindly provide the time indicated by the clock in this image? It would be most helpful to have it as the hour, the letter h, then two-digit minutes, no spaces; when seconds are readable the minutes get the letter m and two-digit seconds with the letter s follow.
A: 8h02
